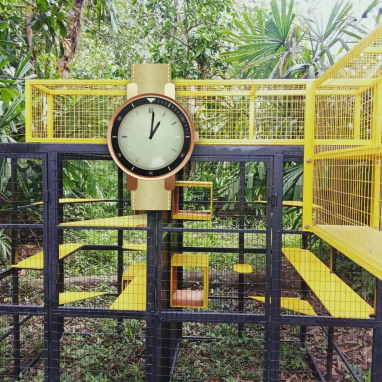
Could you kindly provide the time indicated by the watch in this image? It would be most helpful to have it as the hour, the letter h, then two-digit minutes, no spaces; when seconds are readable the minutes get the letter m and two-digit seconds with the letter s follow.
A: 1h01
